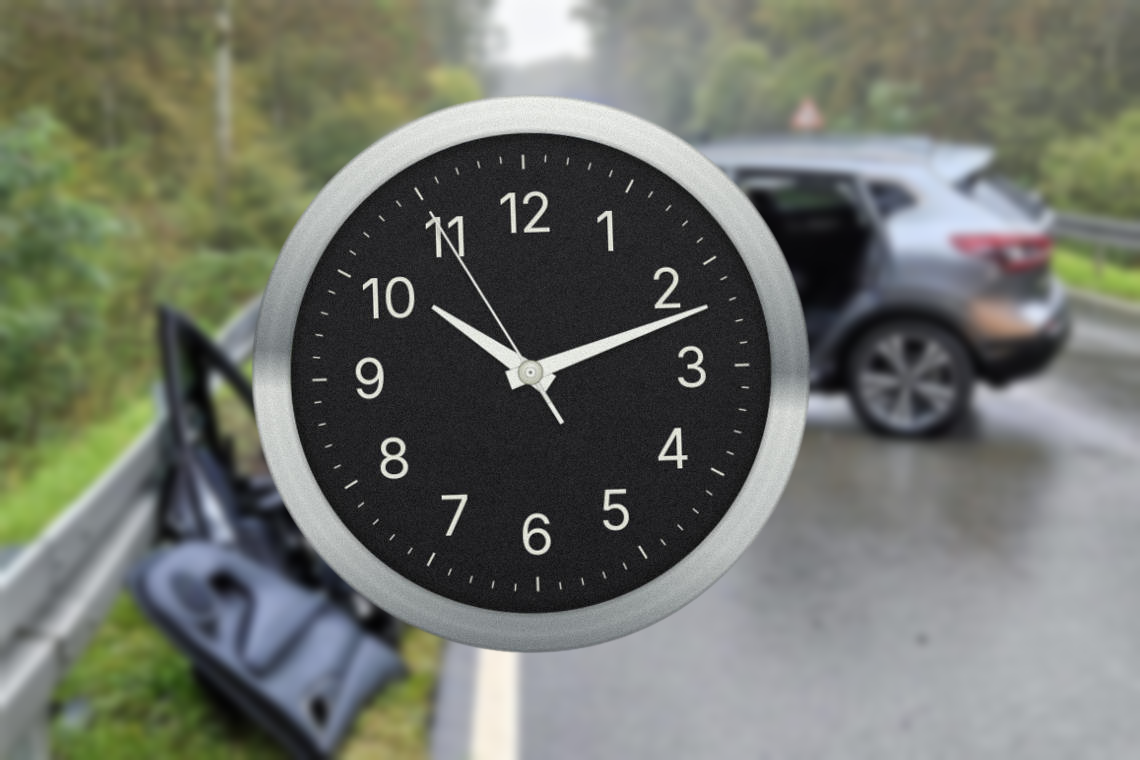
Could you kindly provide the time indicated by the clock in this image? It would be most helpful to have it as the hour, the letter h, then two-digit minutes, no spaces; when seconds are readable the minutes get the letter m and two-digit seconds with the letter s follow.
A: 10h11m55s
